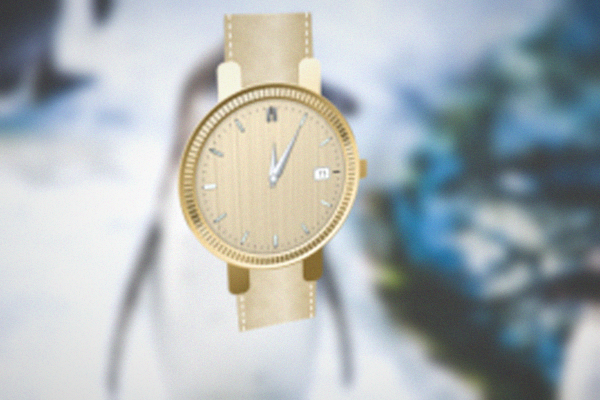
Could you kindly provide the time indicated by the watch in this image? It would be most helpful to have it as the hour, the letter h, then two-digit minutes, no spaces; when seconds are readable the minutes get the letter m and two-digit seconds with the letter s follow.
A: 12h05
